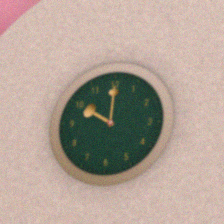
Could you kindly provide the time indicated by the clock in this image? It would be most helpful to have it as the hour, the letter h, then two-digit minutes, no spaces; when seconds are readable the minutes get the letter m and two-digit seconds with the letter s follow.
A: 10h00
